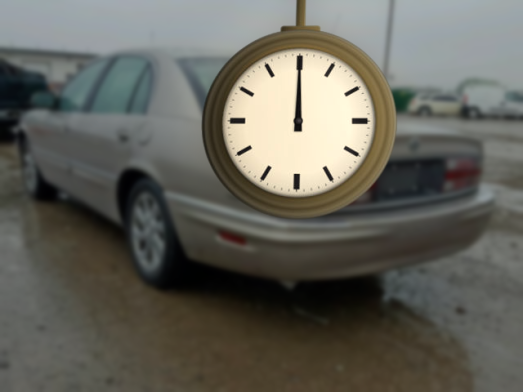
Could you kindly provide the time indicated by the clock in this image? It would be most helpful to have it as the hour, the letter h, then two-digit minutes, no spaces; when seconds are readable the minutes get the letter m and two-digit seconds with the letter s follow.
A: 12h00
